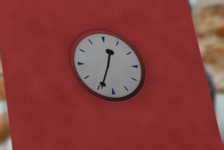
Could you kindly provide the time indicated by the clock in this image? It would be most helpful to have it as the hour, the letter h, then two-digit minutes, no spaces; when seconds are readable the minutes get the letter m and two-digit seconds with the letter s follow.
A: 12h34
